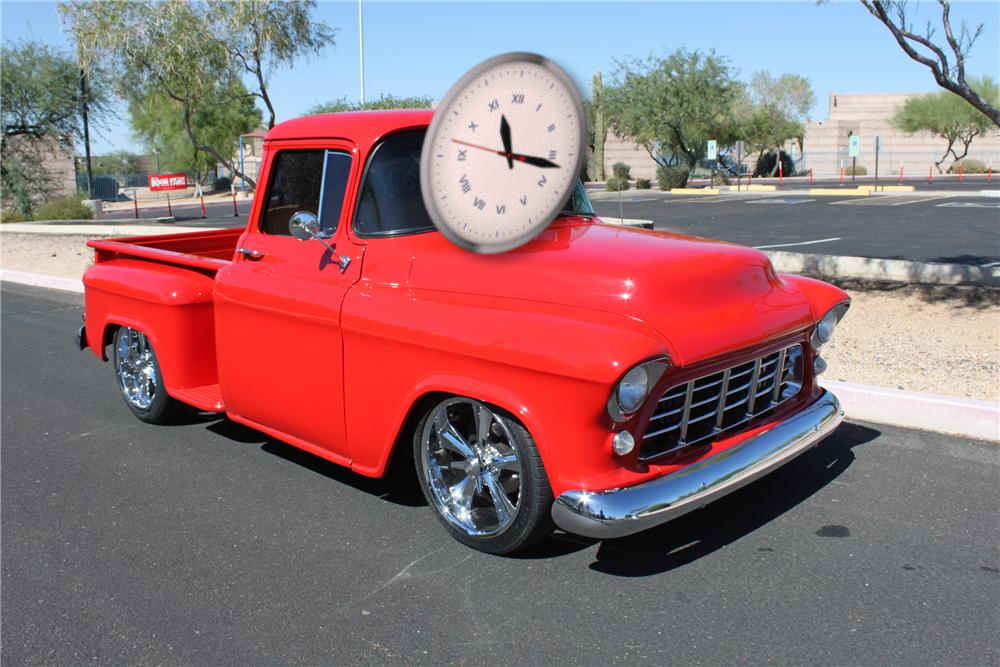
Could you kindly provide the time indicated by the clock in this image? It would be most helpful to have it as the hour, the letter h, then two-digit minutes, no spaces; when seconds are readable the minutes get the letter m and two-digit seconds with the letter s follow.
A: 11h16m47s
